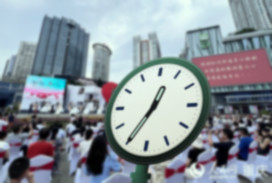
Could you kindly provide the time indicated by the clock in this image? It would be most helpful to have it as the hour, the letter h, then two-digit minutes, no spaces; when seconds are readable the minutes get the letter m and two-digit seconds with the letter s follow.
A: 12h35
